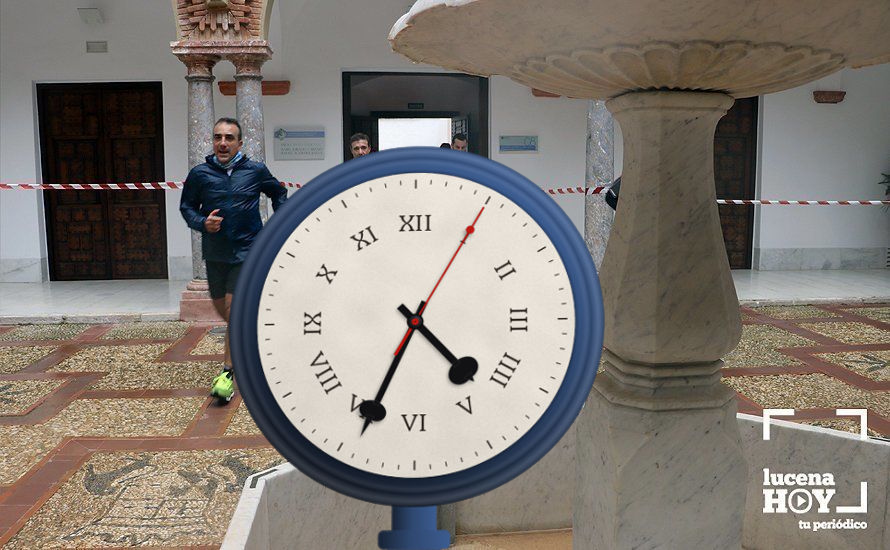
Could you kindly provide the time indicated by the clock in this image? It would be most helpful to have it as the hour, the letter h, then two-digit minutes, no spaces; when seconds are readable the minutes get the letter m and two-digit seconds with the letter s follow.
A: 4h34m05s
